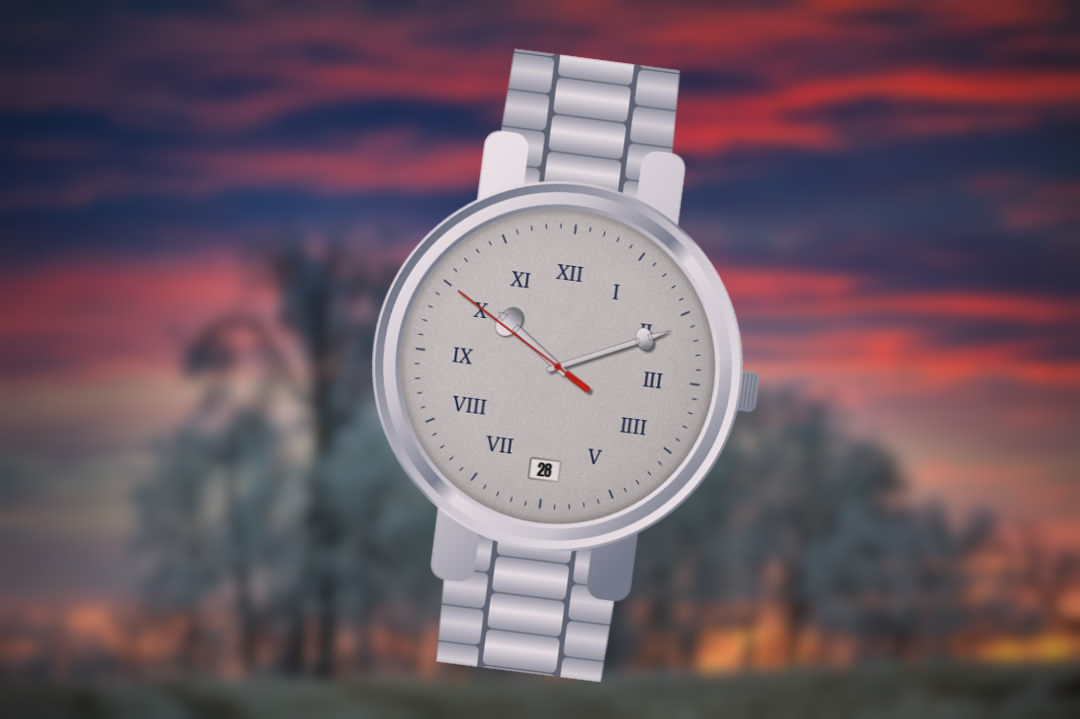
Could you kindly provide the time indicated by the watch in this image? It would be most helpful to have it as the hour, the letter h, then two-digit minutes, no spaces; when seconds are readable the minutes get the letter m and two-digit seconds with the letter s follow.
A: 10h10m50s
